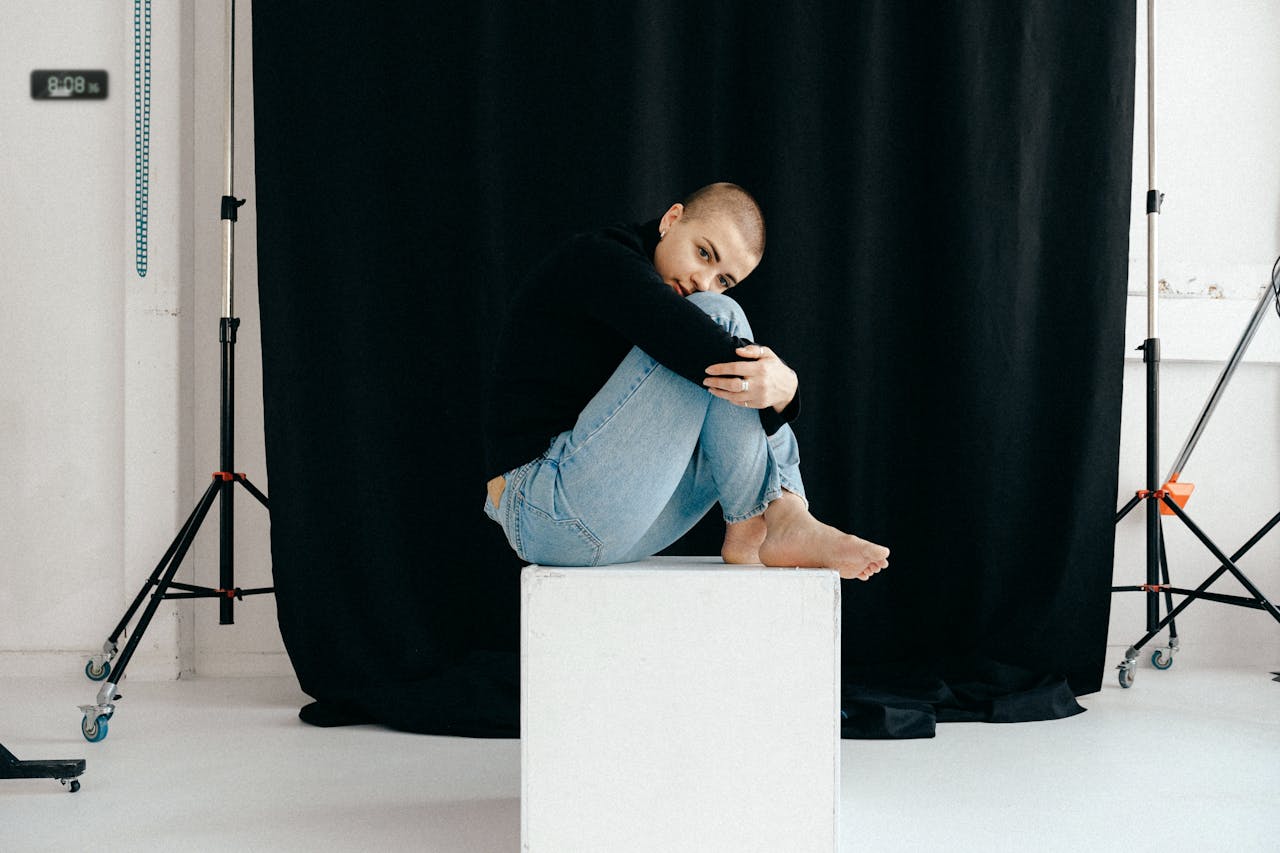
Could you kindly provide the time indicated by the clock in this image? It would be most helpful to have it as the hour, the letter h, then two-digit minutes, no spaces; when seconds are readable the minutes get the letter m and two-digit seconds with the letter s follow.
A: 8h08
